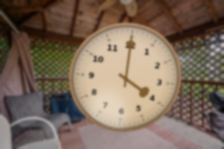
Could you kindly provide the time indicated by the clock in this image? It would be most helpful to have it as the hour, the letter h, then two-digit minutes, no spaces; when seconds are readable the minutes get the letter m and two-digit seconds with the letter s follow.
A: 4h00
